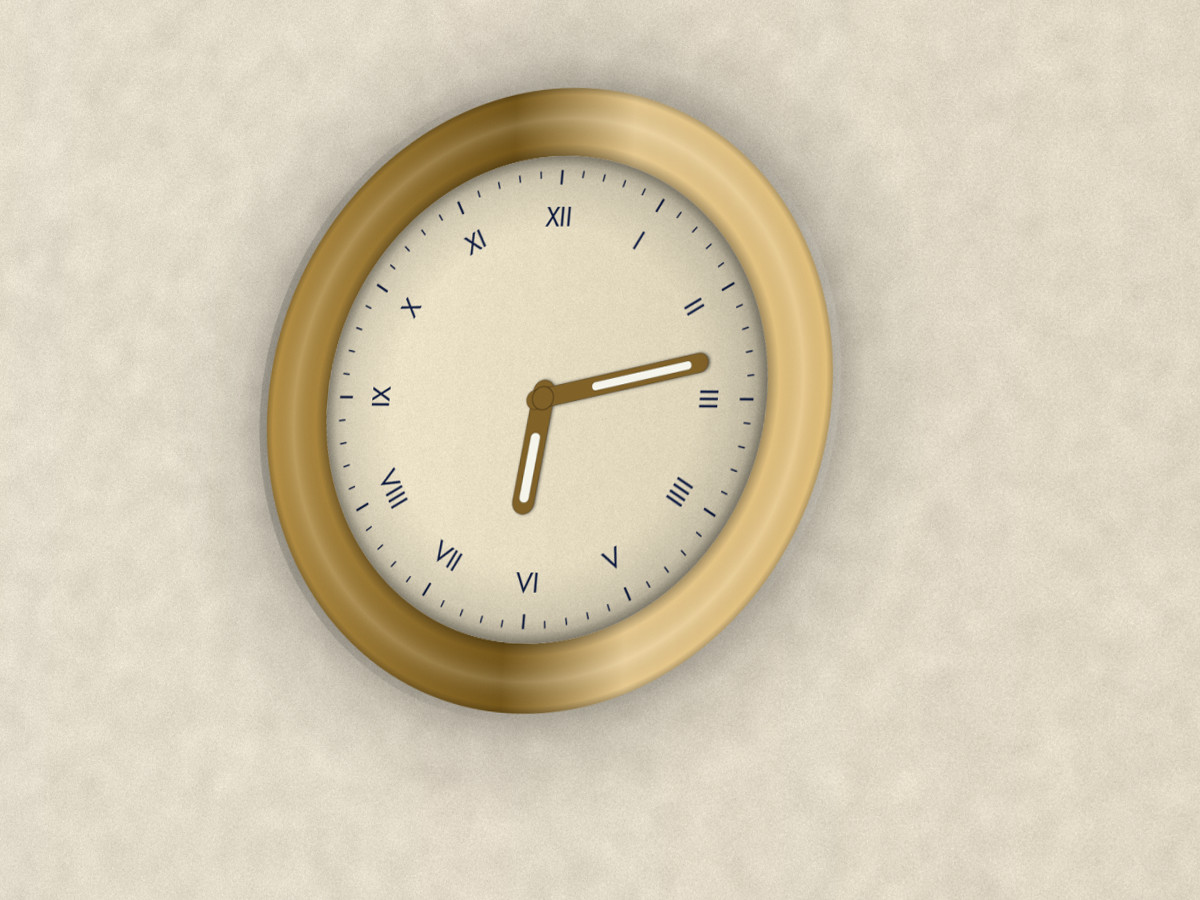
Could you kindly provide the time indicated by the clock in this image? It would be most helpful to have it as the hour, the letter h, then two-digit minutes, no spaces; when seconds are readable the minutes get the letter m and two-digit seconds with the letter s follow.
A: 6h13
